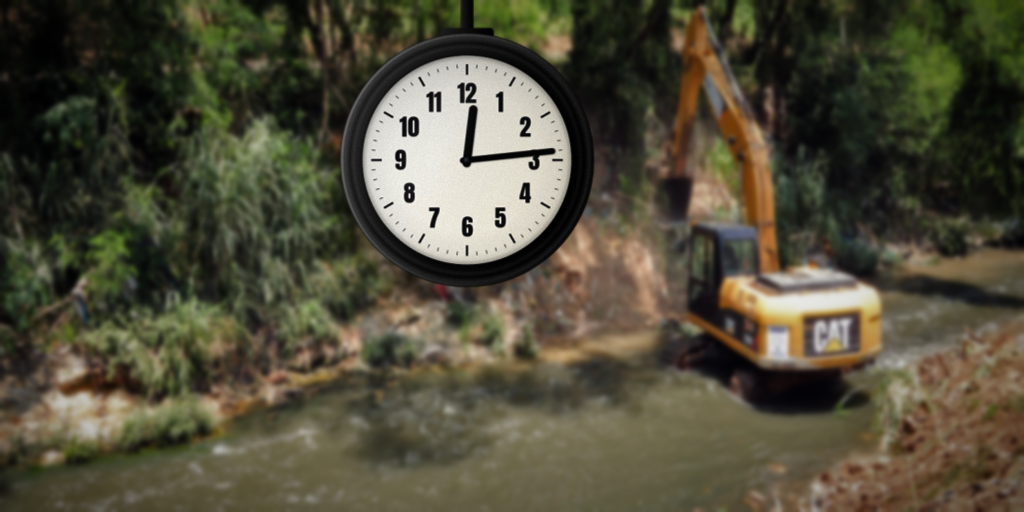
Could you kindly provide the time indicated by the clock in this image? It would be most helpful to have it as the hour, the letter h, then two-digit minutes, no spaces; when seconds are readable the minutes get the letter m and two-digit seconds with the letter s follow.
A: 12h14
